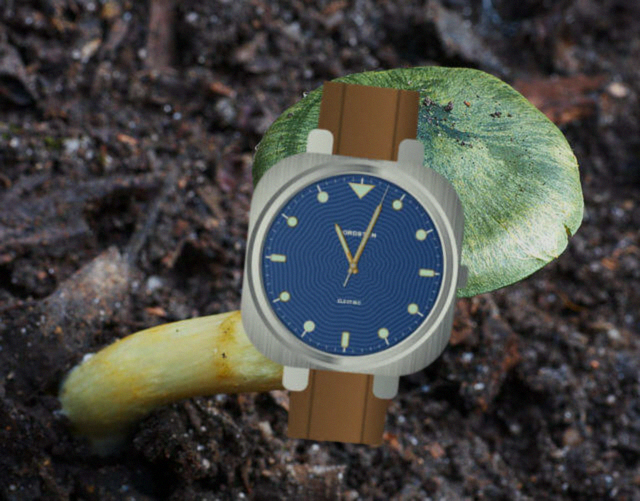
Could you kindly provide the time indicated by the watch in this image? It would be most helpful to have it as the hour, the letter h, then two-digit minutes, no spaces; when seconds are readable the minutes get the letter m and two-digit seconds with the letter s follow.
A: 11h03m03s
